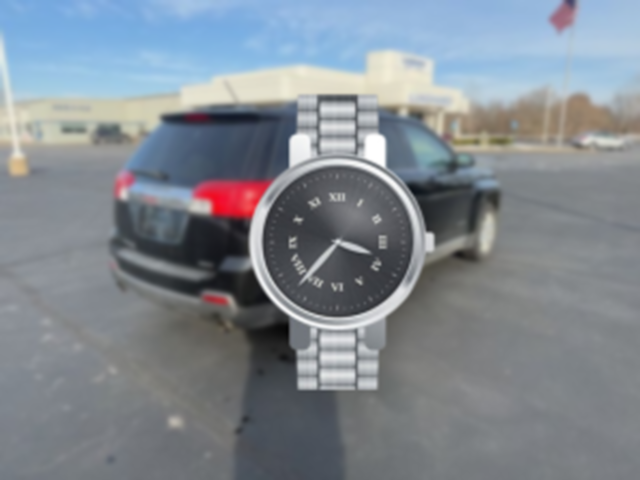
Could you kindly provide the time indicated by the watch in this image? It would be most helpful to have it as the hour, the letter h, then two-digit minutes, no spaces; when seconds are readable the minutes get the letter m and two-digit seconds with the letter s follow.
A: 3h37
